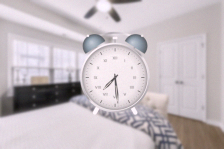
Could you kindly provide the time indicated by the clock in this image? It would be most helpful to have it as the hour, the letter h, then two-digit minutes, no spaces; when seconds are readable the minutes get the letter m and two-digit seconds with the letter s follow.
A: 7h29
